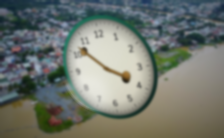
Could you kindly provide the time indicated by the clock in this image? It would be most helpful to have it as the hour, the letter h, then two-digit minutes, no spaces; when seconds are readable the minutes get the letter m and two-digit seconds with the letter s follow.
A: 3h52
